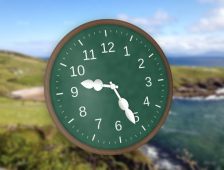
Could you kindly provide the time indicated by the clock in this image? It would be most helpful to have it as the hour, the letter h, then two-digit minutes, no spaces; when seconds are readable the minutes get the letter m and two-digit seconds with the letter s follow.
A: 9h26
